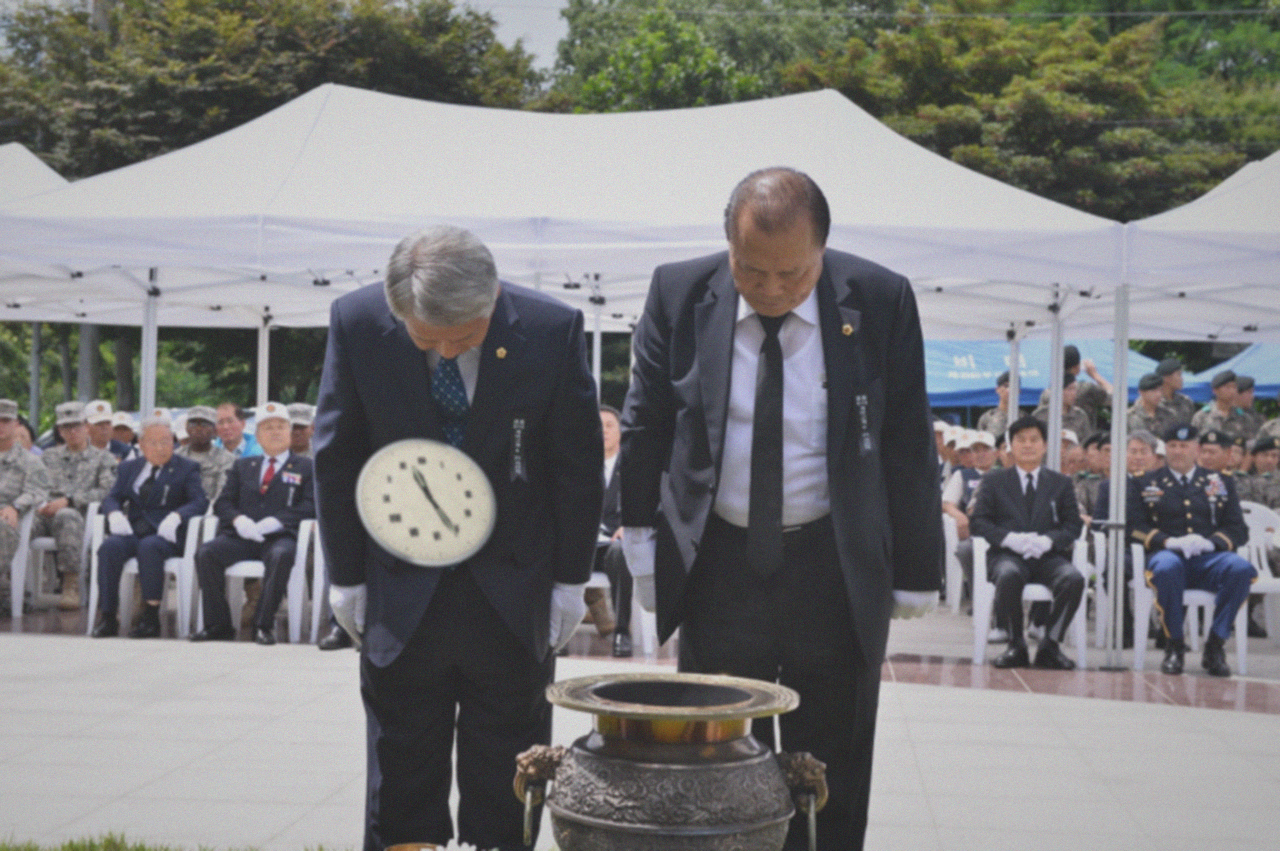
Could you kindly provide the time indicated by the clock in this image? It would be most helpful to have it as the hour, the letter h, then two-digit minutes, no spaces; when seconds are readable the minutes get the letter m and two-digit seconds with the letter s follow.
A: 11h26
